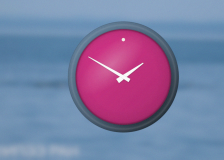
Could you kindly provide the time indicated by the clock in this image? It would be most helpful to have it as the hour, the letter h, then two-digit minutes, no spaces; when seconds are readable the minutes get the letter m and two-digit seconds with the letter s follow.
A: 1h50
